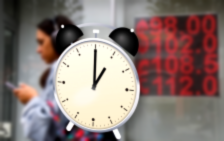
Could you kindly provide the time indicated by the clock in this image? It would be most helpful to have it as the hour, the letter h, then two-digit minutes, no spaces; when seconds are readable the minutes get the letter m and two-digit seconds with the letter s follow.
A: 1h00
